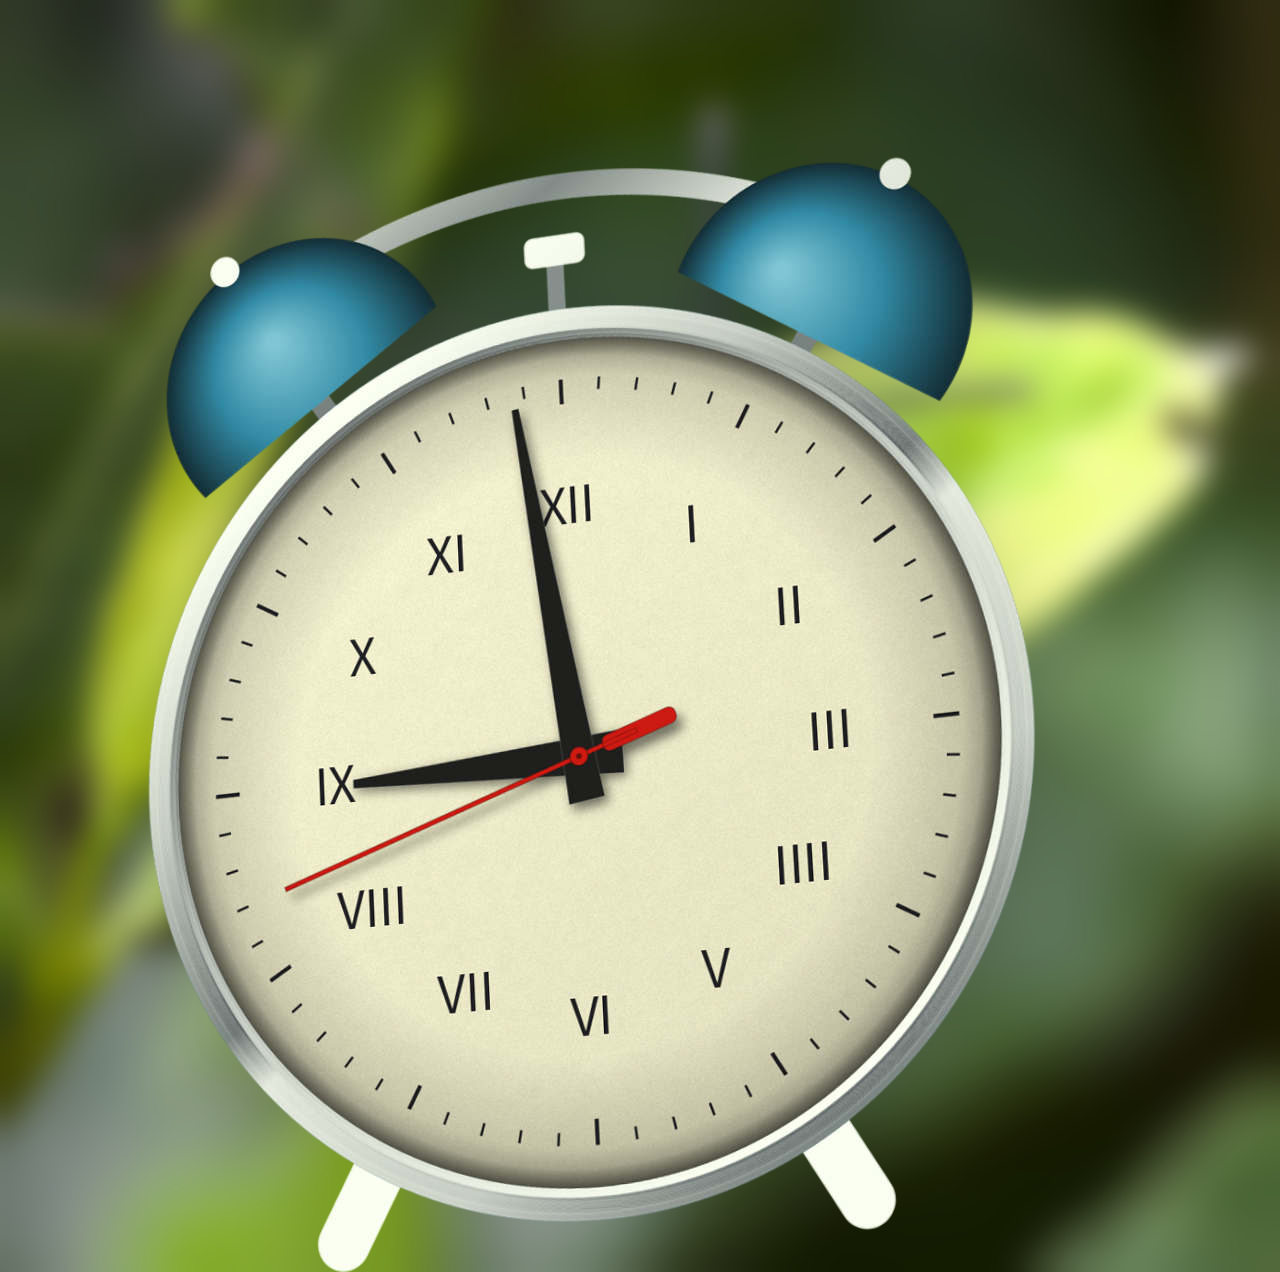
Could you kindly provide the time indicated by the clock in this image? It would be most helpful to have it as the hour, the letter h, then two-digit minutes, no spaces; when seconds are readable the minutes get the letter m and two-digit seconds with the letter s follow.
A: 8h58m42s
